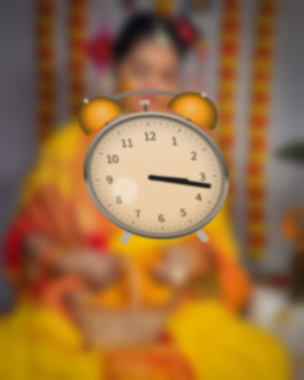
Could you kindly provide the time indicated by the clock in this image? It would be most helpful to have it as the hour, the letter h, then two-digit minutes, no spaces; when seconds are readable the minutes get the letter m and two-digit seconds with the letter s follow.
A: 3h17
